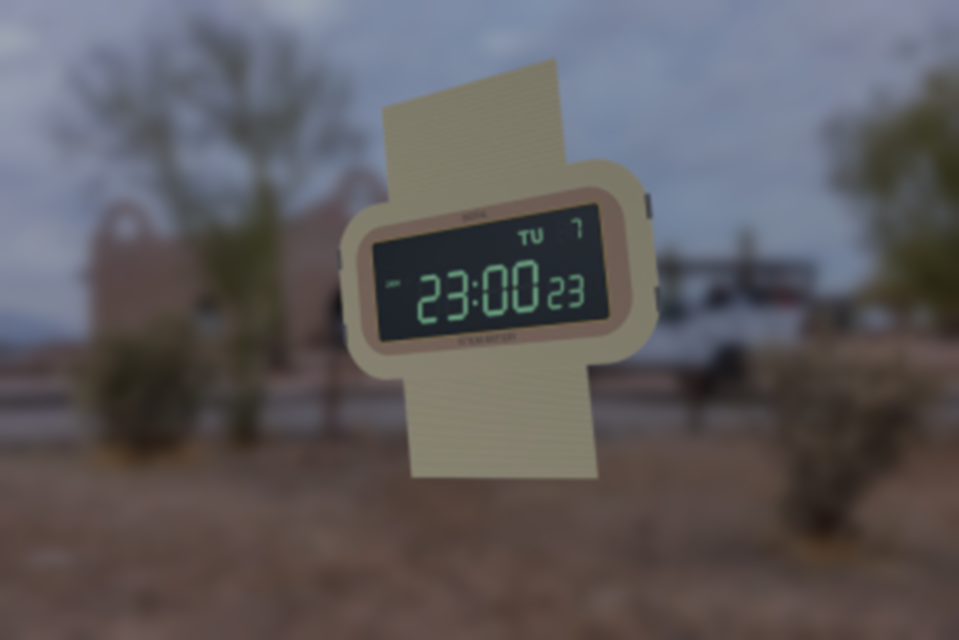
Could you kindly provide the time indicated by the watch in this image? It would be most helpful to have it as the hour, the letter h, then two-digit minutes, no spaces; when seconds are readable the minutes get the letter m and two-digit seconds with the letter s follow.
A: 23h00m23s
